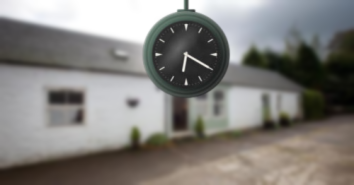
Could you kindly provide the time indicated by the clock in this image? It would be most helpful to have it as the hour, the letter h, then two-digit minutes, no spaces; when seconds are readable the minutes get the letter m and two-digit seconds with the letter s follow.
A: 6h20
